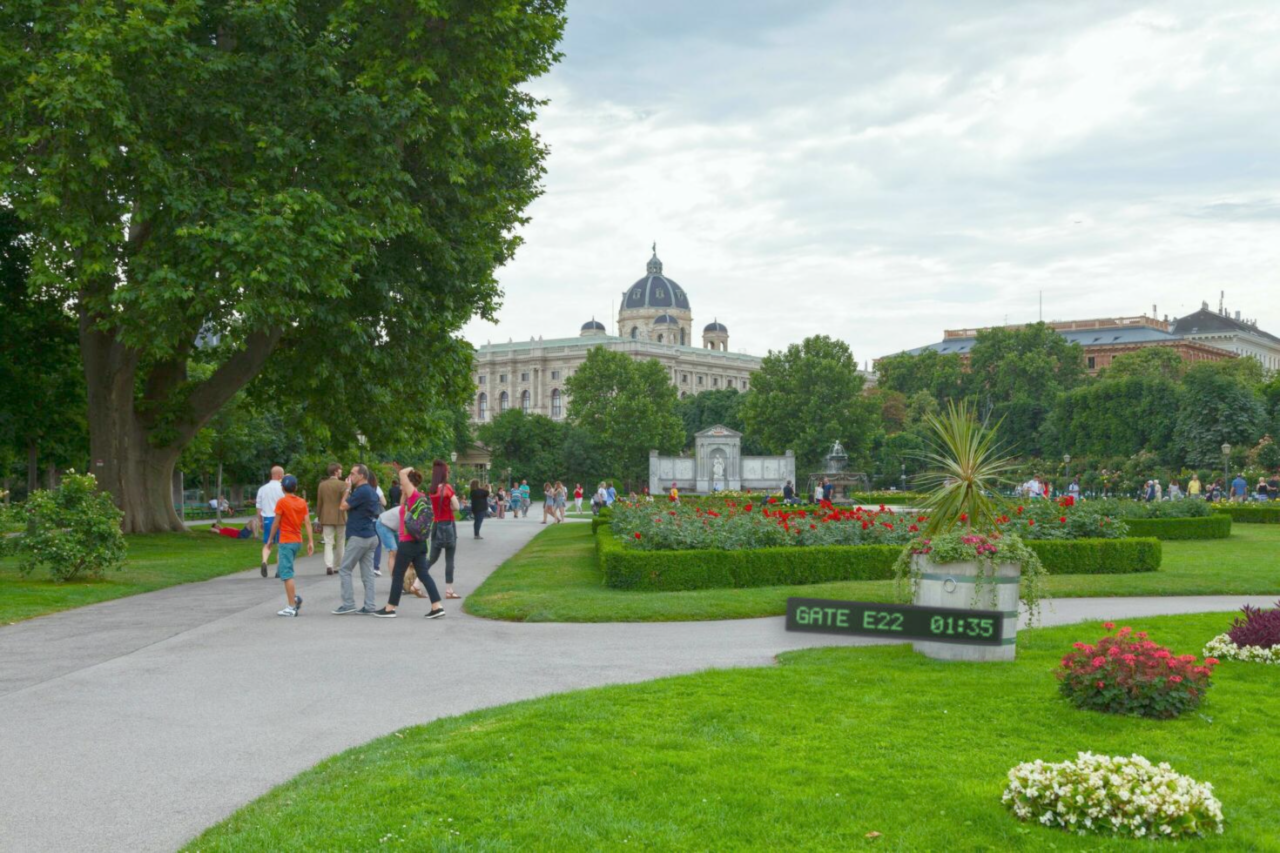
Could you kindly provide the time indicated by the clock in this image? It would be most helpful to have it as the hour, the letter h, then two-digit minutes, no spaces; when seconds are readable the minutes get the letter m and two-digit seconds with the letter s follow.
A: 1h35
